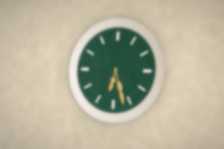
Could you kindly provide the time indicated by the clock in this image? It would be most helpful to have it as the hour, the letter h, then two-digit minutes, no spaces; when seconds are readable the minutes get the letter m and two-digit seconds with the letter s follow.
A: 6h27
